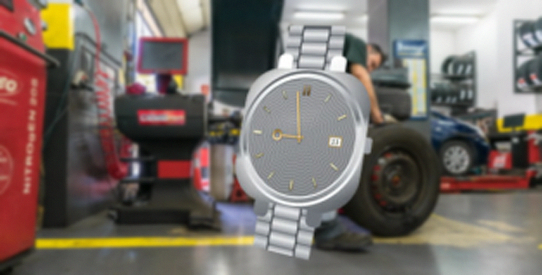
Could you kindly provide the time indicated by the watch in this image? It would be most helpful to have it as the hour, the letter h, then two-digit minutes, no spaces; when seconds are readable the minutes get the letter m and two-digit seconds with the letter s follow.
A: 8h58
